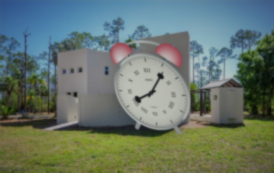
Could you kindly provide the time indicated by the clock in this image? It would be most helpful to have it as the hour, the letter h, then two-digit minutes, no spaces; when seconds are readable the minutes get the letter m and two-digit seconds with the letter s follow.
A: 8h06
